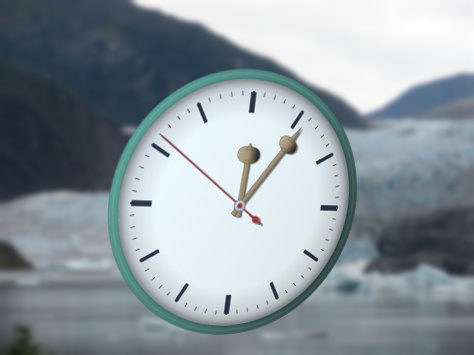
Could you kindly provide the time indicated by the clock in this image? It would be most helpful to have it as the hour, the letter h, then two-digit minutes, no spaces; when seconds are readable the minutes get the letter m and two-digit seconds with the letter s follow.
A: 12h05m51s
